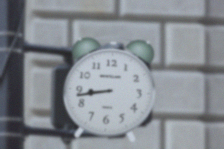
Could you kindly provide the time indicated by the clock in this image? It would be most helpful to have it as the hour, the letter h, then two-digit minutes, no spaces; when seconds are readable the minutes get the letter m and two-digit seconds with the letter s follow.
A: 8h43
